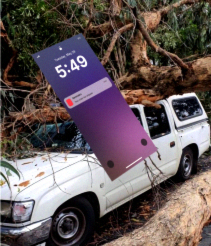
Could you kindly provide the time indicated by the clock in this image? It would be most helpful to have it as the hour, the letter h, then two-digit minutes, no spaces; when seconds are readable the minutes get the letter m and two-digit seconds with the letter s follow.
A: 5h49
